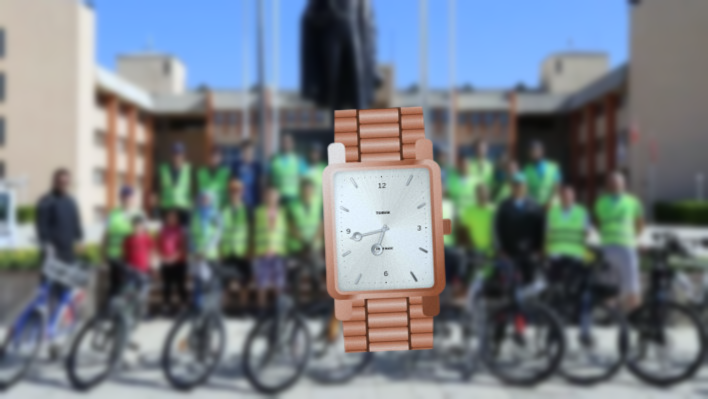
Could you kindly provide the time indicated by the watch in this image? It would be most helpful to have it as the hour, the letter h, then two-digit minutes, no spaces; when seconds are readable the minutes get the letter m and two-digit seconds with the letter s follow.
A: 6h43
